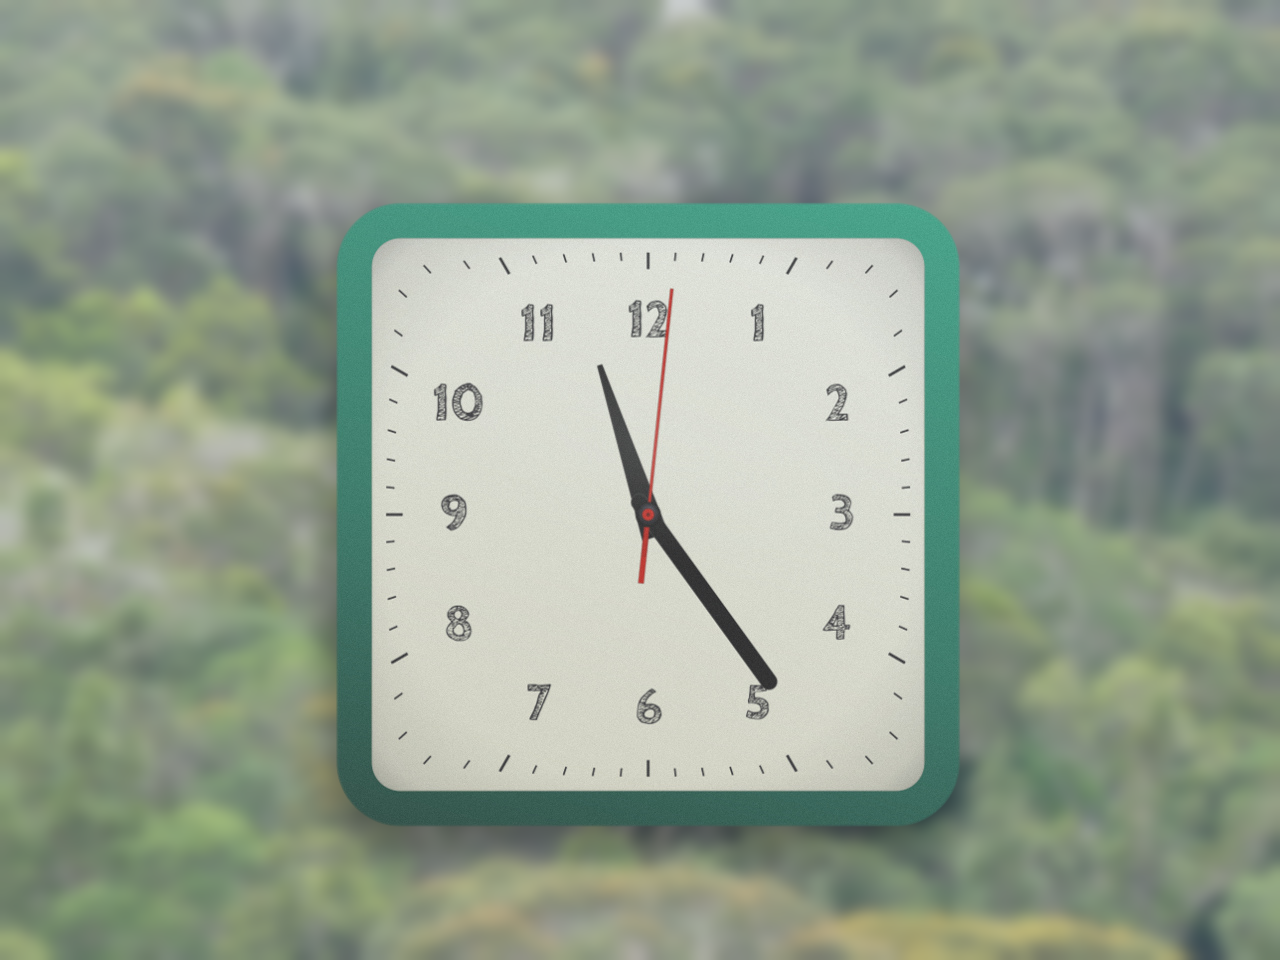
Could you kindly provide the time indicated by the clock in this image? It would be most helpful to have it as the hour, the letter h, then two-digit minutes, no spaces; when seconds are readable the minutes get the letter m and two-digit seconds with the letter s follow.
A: 11h24m01s
